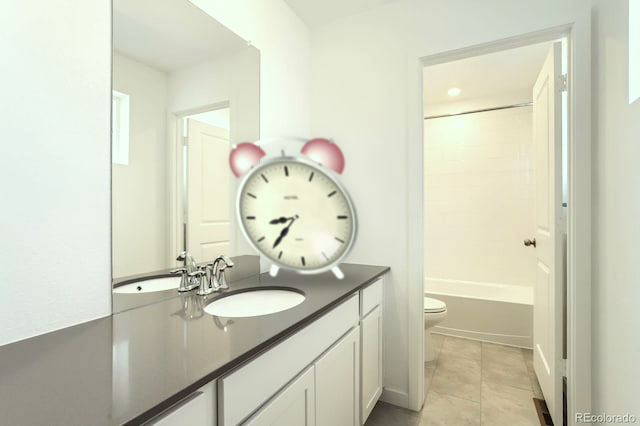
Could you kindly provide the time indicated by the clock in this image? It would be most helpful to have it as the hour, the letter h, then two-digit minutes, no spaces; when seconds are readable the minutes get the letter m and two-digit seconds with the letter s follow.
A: 8h37
